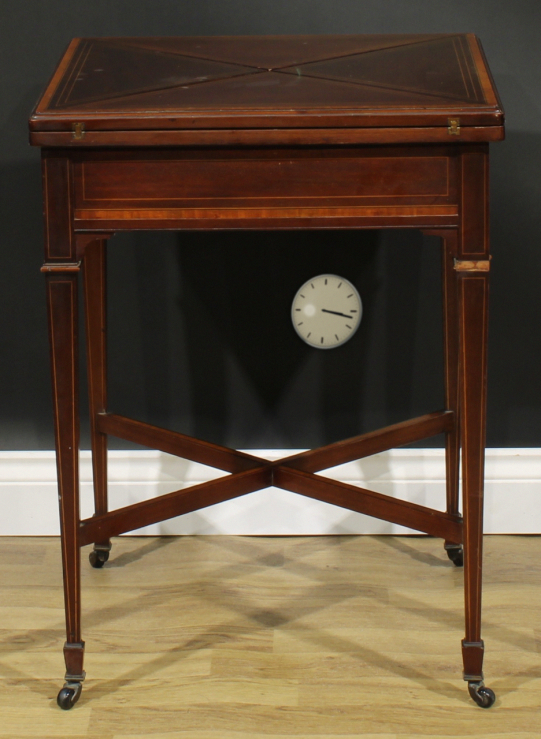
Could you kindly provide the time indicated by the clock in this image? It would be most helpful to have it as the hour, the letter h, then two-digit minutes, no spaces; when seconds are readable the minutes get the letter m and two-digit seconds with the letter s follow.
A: 3h17
